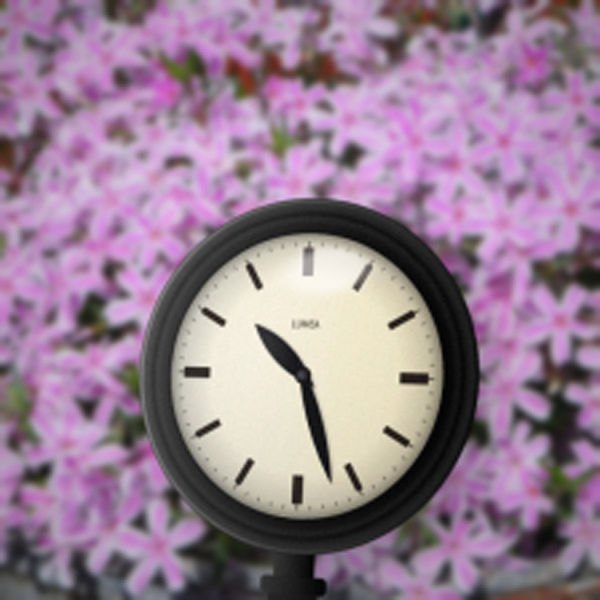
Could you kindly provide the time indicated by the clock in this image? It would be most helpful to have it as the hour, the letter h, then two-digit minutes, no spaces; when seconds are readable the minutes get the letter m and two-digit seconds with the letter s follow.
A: 10h27
